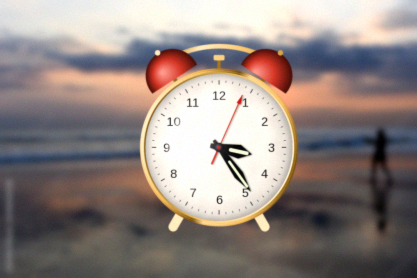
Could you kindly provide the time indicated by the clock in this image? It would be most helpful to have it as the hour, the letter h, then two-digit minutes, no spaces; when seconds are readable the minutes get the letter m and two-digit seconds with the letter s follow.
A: 3h24m04s
